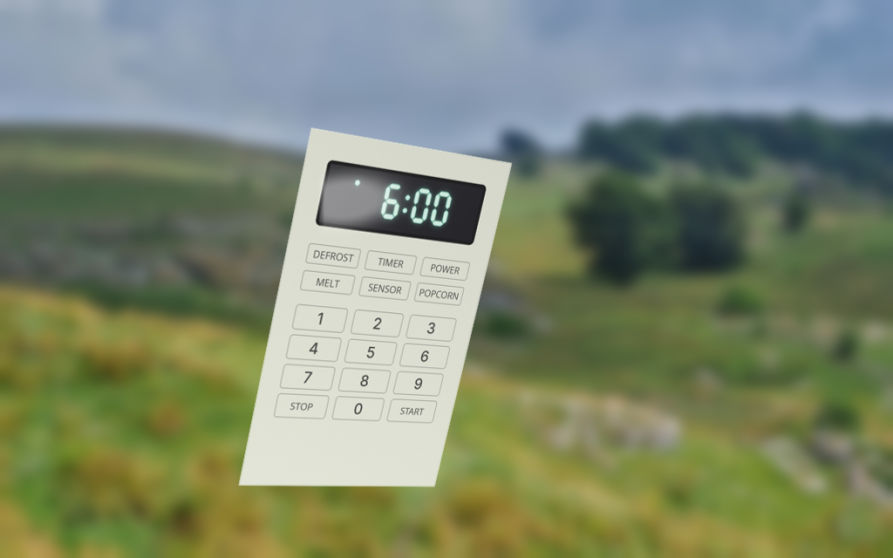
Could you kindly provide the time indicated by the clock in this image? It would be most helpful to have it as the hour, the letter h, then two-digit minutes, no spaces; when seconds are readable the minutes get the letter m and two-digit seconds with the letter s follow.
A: 6h00
